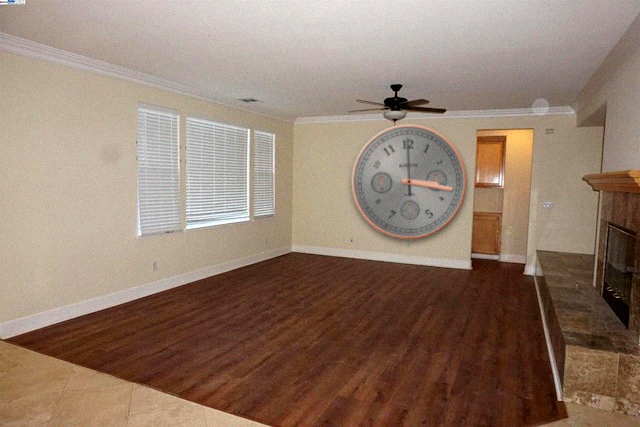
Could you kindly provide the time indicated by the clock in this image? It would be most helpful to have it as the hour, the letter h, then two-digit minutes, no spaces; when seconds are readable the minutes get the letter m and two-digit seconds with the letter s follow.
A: 3h17
